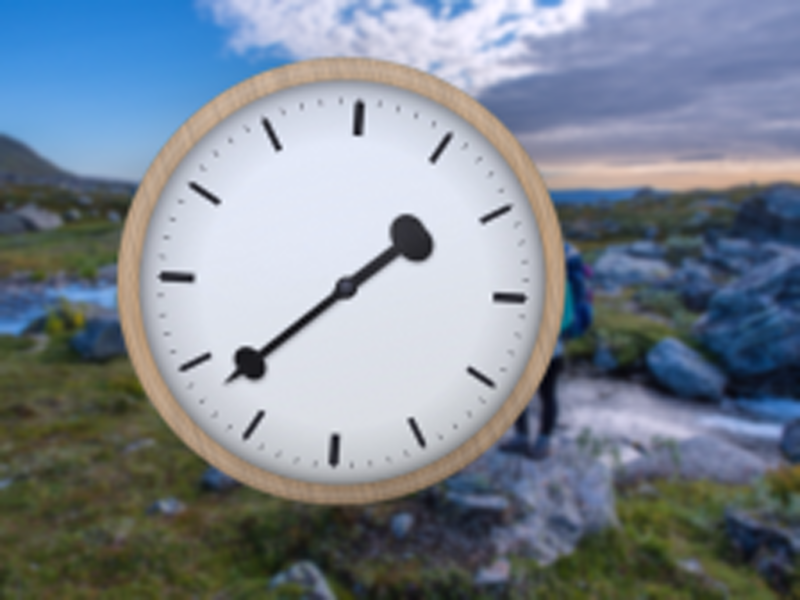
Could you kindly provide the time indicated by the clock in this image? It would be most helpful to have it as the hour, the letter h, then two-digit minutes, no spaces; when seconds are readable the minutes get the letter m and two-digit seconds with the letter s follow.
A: 1h38
